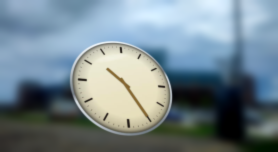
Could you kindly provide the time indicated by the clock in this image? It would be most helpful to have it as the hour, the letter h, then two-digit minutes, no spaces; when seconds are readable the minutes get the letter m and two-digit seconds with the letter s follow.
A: 10h25
